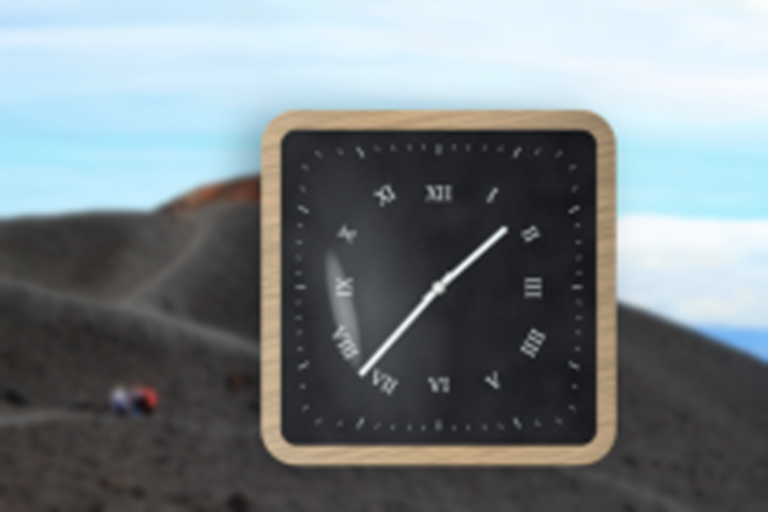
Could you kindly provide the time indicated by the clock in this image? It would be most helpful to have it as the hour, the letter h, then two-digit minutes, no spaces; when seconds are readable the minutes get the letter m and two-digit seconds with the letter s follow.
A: 1h37
